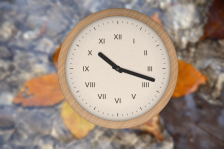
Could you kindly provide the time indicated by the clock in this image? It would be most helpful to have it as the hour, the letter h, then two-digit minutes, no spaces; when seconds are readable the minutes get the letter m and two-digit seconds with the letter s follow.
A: 10h18
